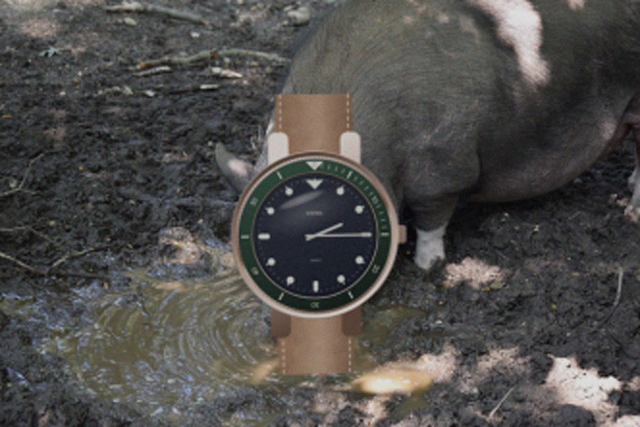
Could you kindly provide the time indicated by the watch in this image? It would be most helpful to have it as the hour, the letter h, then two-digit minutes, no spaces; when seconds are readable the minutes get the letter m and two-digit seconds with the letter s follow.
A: 2h15
